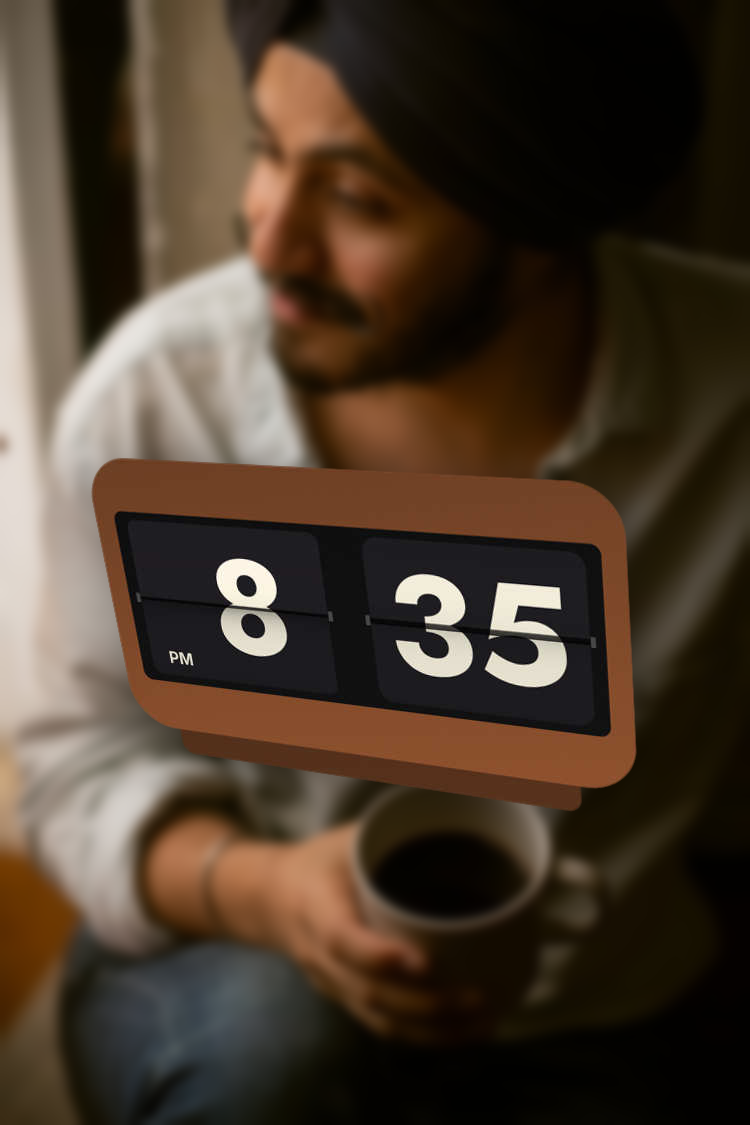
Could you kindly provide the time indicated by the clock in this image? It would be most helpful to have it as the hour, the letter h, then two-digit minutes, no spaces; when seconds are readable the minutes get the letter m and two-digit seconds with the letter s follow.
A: 8h35
